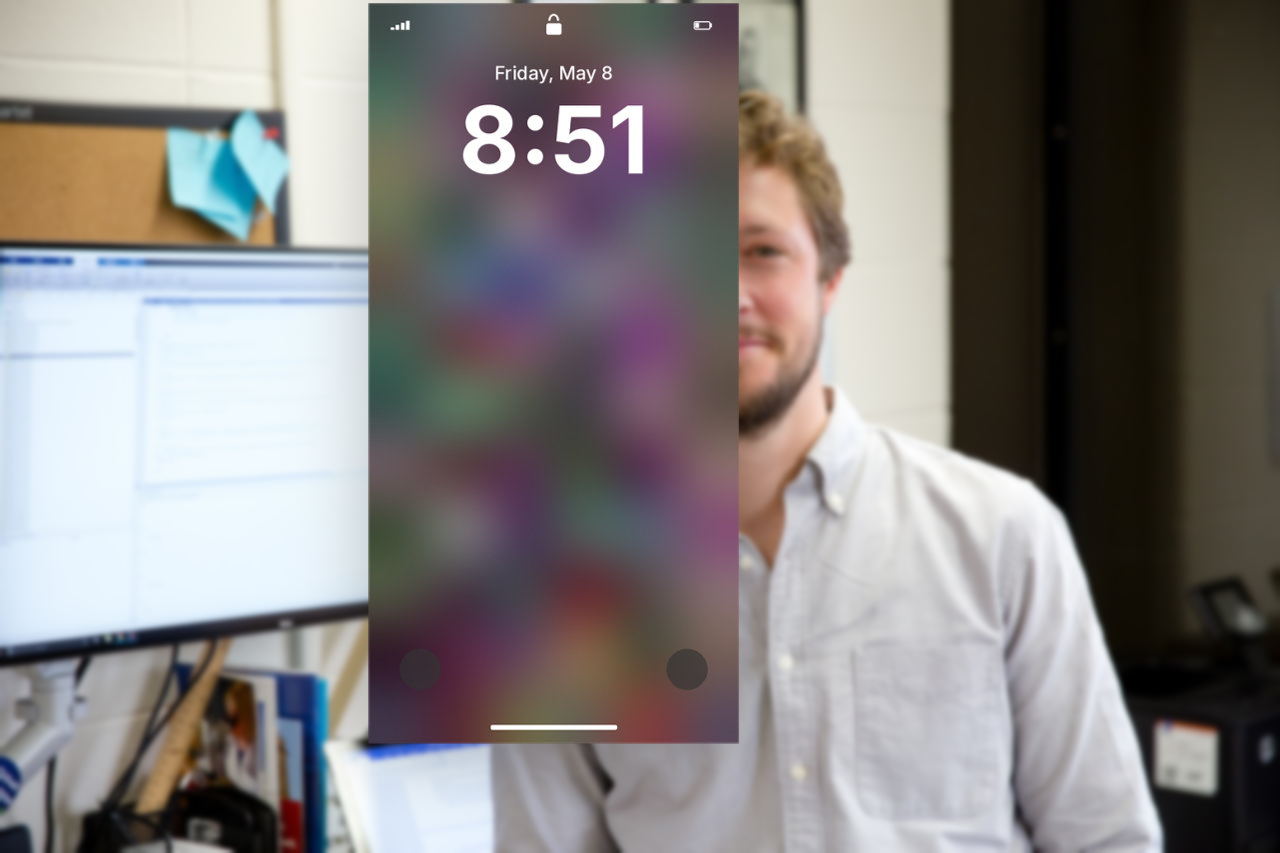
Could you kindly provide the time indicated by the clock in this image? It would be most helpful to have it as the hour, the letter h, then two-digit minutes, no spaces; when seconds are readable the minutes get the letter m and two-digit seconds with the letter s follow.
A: 8h51
